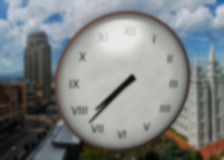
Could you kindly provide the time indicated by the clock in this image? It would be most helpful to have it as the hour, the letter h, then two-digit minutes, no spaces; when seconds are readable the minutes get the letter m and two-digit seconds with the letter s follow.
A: 7h37
